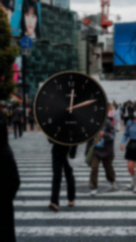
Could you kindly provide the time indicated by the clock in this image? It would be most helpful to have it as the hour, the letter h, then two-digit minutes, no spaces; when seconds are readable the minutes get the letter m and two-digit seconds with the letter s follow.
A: 12h12
